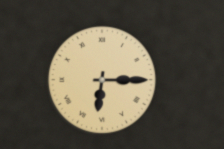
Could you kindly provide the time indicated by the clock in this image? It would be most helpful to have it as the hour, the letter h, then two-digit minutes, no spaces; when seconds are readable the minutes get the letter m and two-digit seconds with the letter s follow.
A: 6h15
